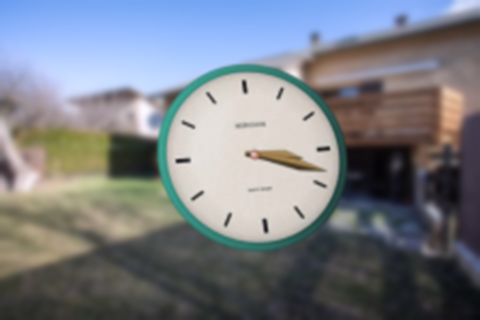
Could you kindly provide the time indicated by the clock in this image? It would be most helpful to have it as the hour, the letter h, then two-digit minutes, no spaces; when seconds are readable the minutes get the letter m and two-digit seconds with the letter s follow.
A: 3h18
